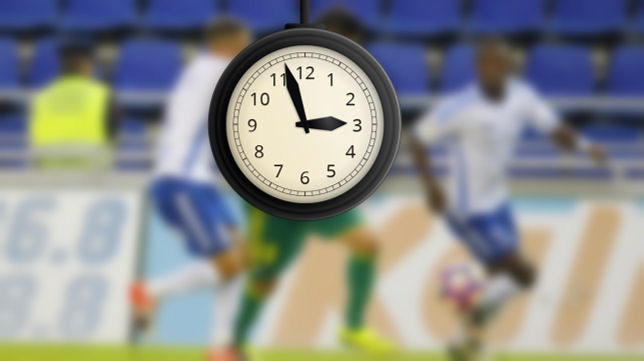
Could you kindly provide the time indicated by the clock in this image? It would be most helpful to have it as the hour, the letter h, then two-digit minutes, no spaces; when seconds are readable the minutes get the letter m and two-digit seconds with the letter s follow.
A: 2h57
